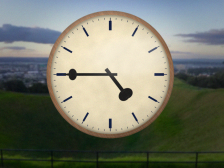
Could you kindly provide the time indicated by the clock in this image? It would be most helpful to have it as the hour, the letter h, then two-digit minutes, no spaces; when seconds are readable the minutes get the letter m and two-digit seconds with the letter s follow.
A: 4h45
